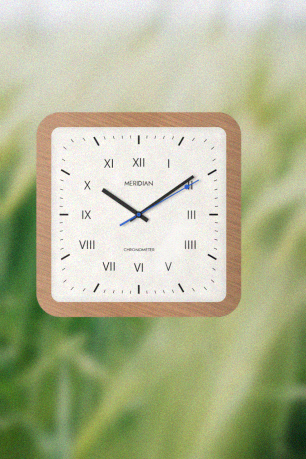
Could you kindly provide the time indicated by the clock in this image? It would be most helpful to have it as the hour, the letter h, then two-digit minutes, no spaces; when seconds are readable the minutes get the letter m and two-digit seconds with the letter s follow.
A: 10h09m10s
